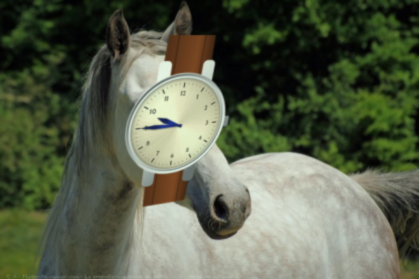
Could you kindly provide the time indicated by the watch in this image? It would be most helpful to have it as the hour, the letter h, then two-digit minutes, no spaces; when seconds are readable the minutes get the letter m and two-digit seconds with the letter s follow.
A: 9h45
